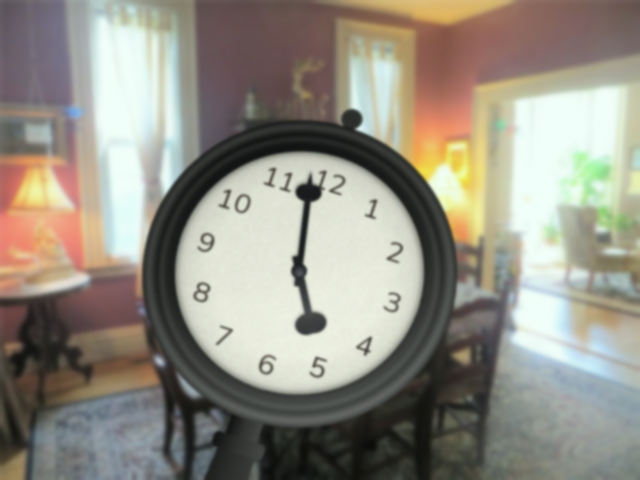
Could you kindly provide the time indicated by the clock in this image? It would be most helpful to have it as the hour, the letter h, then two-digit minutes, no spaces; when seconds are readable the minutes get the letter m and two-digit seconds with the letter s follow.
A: 4h58
